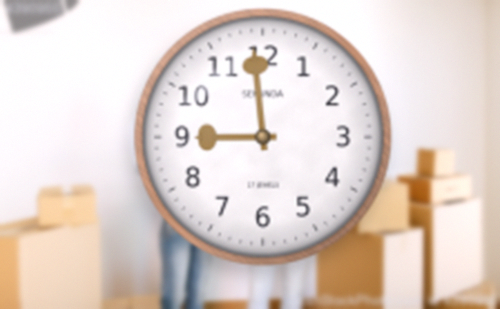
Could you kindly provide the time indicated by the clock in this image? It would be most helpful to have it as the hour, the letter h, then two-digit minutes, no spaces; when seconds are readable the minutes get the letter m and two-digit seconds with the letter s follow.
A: 8h59
